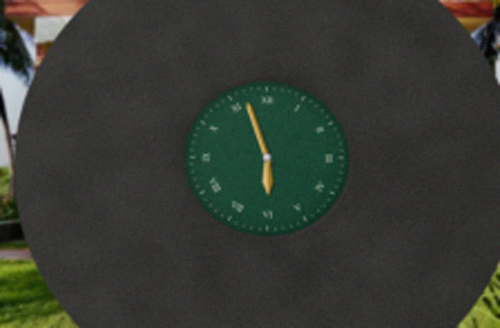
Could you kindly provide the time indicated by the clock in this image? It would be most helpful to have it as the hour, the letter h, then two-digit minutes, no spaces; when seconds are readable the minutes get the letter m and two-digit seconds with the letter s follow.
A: 5h57
